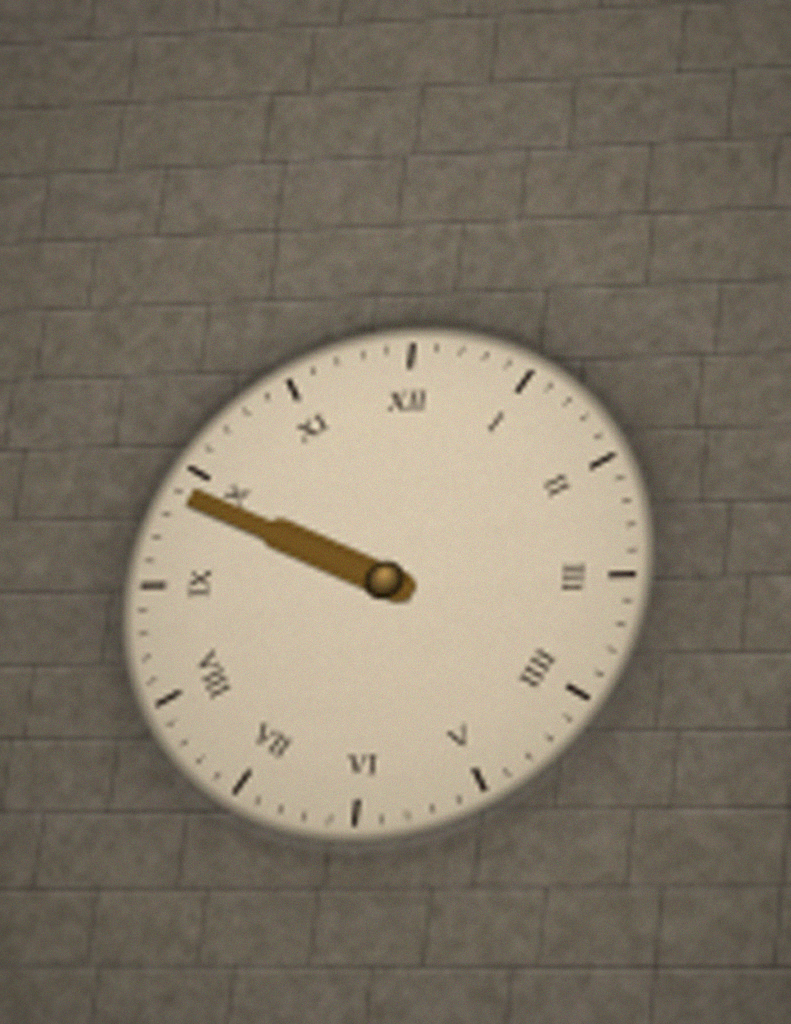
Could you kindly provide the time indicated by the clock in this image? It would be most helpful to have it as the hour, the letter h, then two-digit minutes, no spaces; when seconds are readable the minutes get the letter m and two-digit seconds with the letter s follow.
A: 9h49
